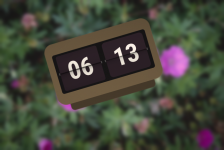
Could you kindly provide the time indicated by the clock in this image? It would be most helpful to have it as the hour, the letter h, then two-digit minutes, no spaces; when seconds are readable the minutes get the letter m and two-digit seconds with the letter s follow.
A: 6h13
